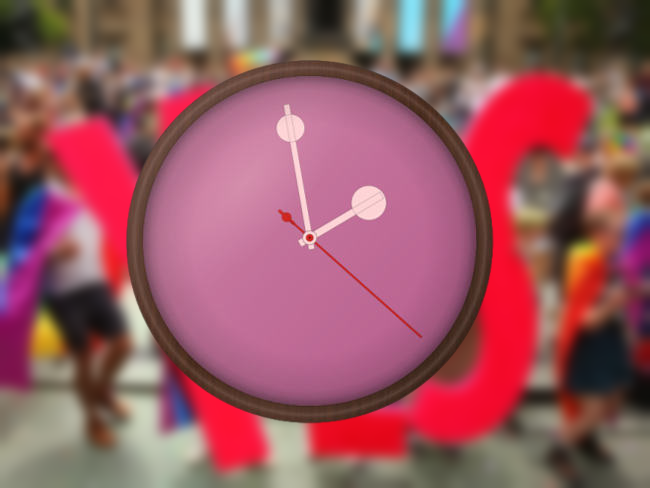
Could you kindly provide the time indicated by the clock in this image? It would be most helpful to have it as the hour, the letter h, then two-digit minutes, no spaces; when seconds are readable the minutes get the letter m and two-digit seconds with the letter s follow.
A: 1h58m22s
